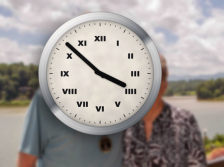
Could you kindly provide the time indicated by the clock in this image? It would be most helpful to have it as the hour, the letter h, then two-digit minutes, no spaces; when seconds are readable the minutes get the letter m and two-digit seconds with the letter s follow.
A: 3h52
